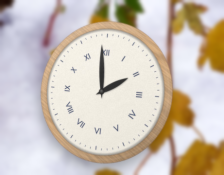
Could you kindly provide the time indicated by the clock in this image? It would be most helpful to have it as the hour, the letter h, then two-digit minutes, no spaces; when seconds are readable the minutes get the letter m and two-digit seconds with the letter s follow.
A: 1h59
